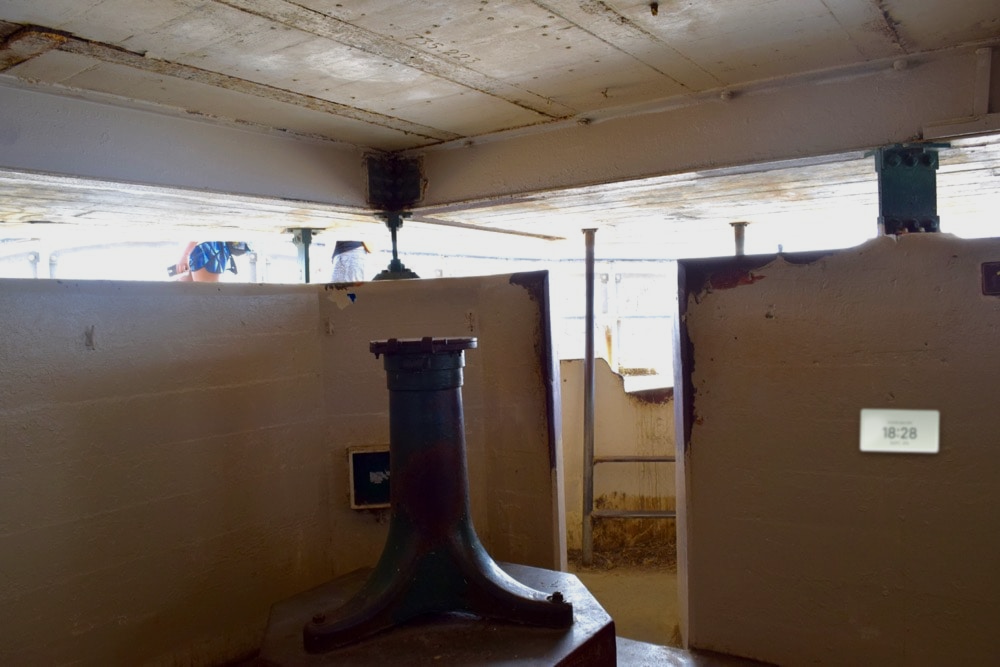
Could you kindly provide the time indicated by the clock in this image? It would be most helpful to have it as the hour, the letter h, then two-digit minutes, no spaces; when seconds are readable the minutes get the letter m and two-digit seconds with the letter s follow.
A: 18h28
